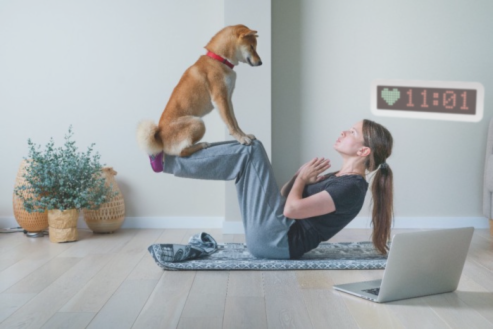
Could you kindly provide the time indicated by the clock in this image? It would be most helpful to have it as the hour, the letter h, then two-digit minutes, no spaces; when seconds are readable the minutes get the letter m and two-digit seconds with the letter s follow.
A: 11h01
